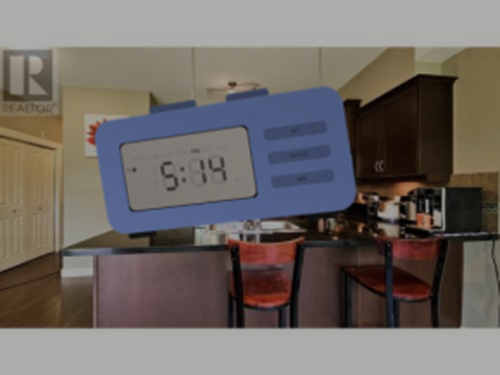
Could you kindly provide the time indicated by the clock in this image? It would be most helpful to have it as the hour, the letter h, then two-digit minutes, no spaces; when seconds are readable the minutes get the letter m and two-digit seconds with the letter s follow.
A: 5h14
